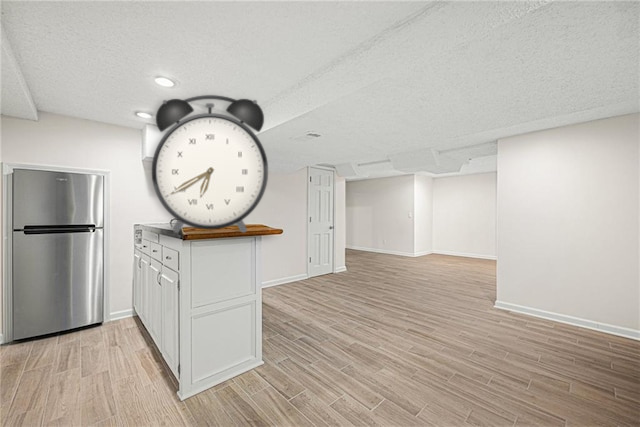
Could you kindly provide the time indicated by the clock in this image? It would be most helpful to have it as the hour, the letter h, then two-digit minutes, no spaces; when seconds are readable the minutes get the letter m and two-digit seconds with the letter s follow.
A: 6h40
